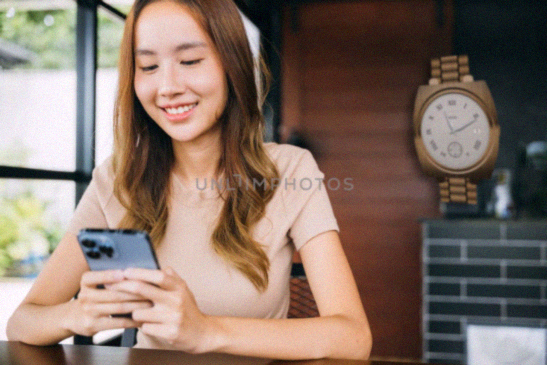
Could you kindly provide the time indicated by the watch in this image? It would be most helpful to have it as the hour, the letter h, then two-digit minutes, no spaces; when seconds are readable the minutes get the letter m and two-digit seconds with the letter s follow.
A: 11h11
